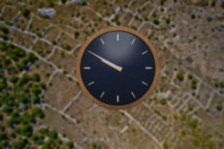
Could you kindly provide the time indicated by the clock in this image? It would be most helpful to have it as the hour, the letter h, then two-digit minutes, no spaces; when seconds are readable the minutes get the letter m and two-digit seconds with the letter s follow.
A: 9h50
